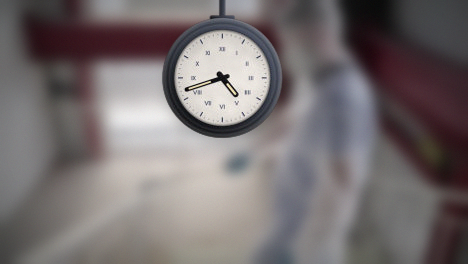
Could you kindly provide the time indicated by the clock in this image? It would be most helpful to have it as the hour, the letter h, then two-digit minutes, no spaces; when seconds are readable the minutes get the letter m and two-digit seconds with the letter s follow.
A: 4h42
